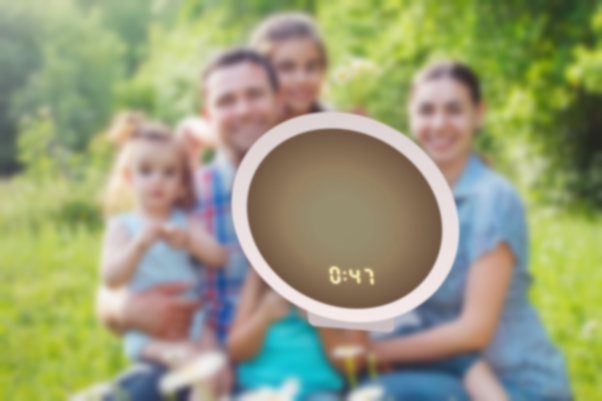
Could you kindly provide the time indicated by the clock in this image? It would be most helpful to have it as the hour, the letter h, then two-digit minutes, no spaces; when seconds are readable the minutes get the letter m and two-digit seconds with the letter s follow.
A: 0h47
